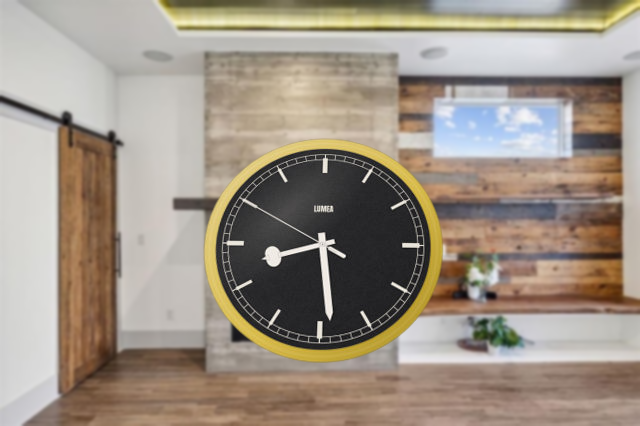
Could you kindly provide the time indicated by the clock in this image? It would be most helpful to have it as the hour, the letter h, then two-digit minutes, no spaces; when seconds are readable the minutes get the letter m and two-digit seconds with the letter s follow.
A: 8h28m50s
